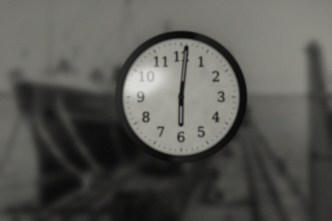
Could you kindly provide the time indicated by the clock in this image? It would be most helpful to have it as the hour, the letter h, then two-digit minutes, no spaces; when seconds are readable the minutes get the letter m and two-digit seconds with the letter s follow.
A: 6h01
